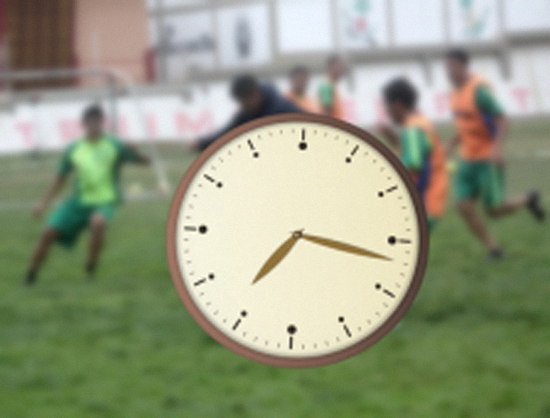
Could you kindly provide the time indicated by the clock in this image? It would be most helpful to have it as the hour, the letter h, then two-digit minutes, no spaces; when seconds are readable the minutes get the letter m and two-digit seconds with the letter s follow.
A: 7h17
